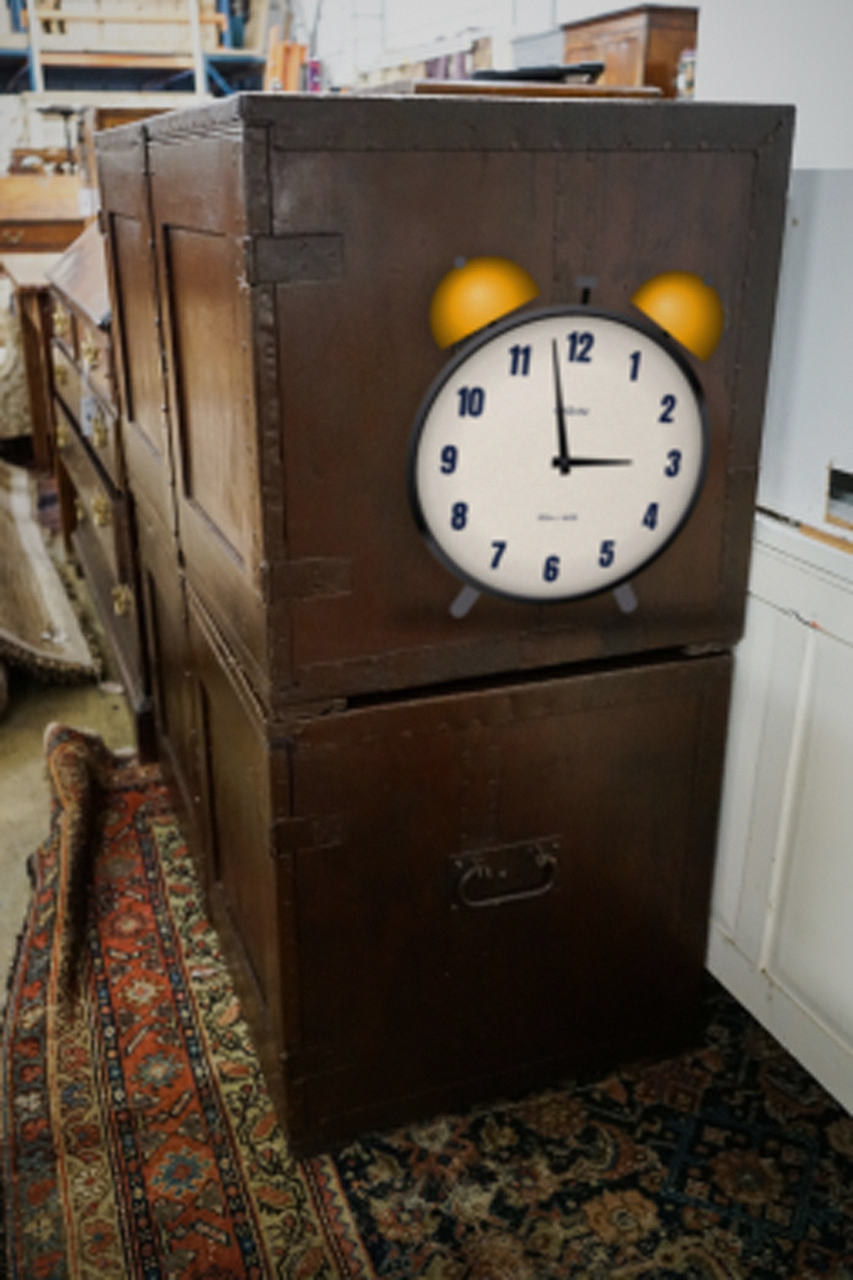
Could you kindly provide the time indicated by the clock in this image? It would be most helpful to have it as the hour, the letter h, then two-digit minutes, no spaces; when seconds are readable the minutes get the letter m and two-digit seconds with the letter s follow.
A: 2h58
